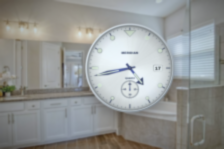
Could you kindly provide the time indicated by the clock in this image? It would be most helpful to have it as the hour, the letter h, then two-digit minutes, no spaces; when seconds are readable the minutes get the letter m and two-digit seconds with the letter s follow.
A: 4h43
